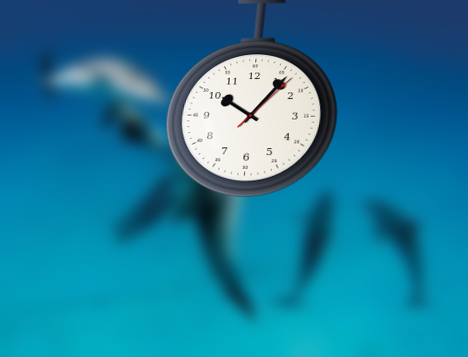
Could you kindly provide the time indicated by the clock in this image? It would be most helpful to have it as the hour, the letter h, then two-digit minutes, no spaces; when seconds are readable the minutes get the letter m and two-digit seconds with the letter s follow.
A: 10h06m07s
